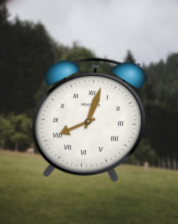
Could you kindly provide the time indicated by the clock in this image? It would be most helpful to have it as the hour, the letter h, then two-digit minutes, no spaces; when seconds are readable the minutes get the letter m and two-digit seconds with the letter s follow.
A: 8h02
